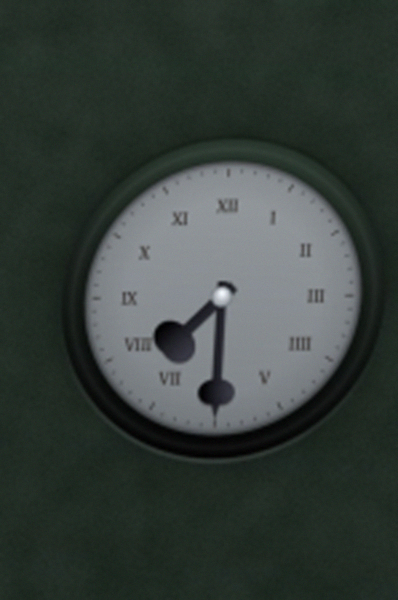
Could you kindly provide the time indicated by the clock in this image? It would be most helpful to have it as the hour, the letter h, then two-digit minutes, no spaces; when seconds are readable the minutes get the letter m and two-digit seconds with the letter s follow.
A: 7h30
